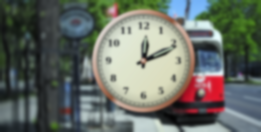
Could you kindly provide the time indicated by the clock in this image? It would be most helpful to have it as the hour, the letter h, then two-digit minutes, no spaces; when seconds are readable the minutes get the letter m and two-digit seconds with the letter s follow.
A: 12h11
